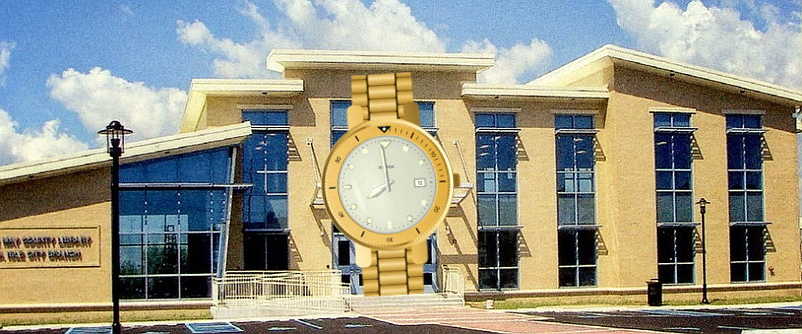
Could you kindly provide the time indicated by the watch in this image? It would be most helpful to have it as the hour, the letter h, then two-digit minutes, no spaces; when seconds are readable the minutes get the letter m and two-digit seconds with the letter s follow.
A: 7h59
